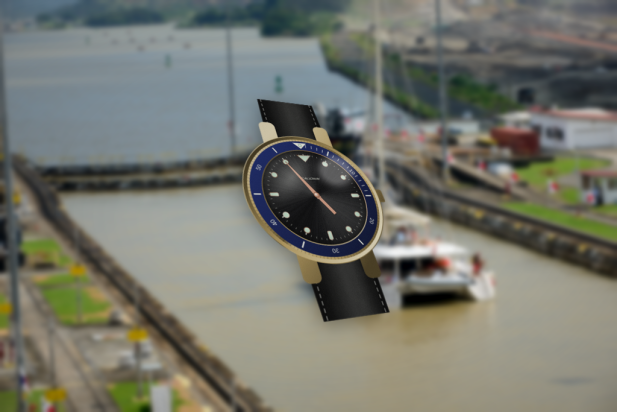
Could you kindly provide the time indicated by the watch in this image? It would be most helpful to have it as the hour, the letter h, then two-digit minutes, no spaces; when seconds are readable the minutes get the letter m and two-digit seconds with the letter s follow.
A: 4h55
